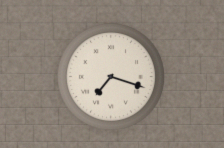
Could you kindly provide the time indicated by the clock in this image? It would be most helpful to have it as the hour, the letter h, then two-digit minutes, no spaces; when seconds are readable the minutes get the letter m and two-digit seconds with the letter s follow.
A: 7h18
